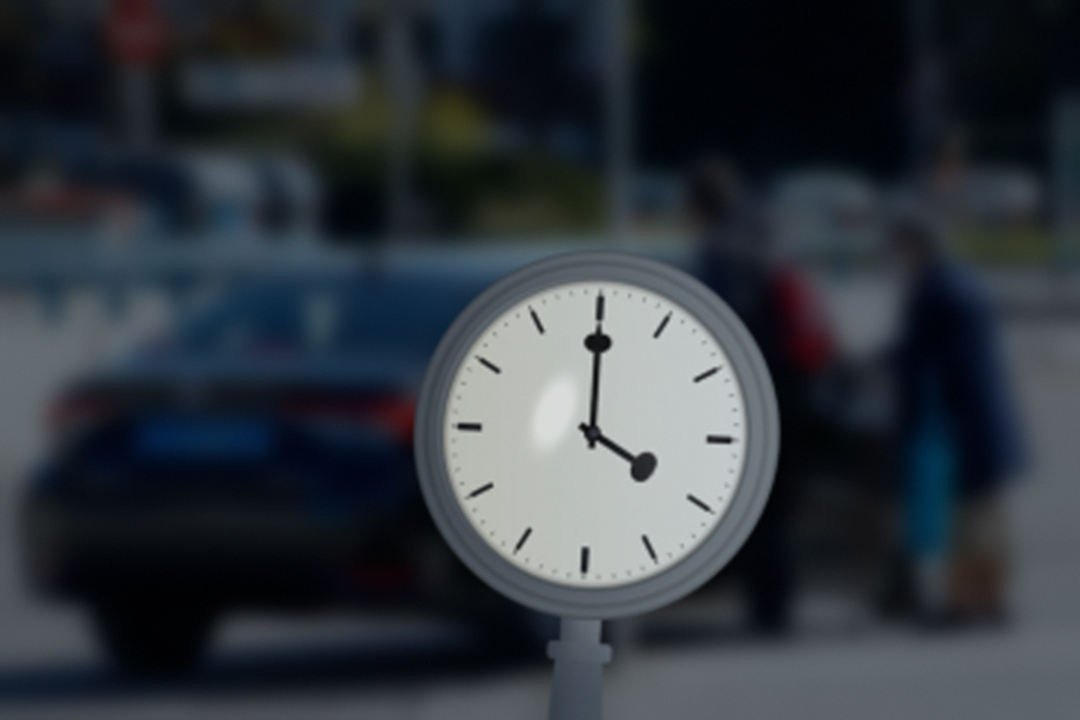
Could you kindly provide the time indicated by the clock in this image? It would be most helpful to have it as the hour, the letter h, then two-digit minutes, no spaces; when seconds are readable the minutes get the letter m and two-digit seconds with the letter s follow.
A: 4h00
